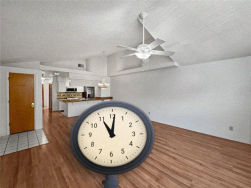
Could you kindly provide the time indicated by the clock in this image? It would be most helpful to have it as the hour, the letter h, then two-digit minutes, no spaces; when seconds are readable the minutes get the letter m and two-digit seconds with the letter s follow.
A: 11h01
